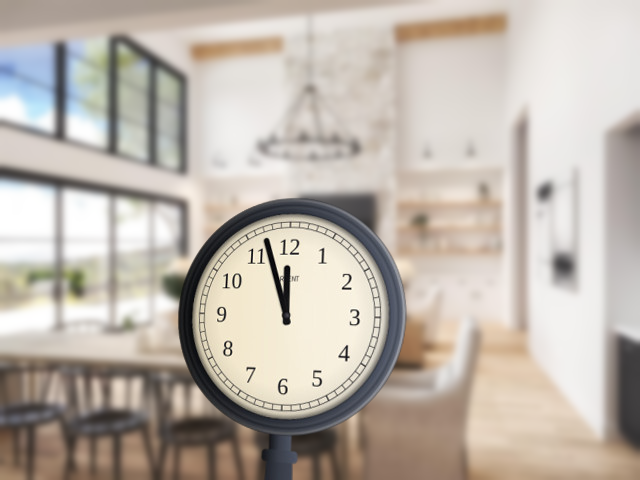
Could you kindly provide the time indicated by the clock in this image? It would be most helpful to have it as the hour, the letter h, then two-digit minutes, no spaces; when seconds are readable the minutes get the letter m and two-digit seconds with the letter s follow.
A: 11h57
